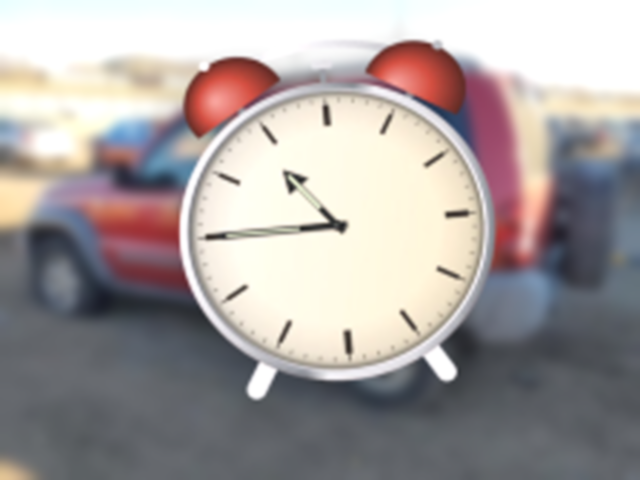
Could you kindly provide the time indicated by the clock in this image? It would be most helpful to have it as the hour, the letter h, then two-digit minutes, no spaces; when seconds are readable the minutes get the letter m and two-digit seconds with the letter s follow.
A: 10h45
